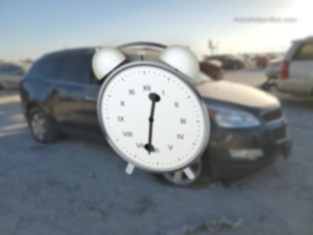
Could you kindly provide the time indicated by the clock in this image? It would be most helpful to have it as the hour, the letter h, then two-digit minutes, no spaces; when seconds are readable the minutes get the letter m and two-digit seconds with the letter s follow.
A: 12h32
